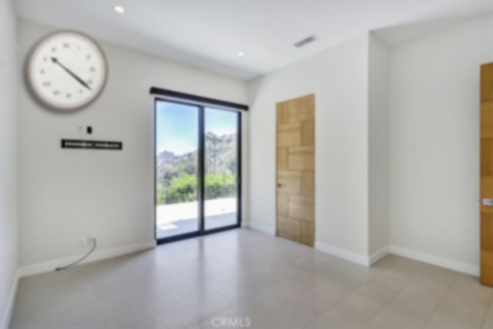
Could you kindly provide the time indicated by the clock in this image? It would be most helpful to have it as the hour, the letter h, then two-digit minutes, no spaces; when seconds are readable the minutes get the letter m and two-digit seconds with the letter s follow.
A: 10h22
